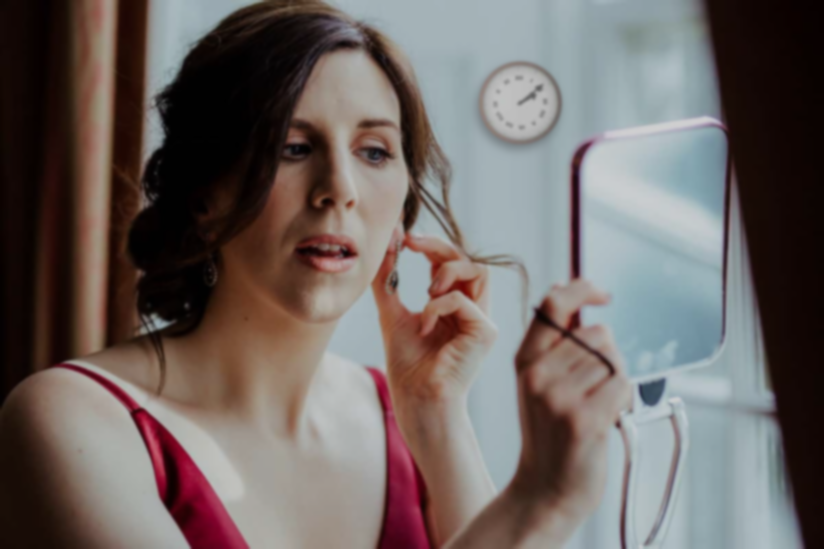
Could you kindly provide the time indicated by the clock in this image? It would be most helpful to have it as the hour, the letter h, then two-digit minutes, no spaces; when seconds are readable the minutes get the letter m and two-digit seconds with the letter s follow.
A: 2h09
